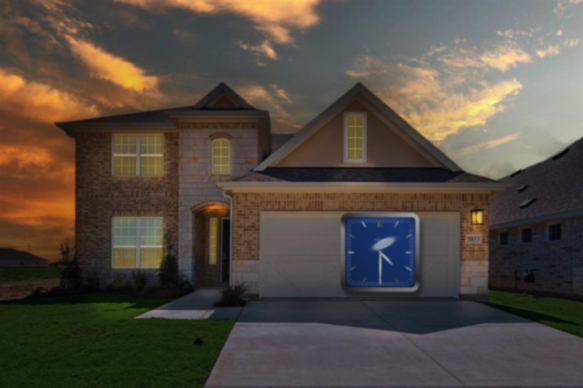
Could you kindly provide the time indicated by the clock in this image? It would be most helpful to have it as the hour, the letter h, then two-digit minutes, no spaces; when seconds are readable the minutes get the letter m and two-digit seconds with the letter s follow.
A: 4h30
